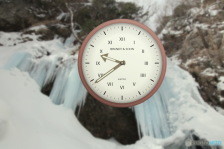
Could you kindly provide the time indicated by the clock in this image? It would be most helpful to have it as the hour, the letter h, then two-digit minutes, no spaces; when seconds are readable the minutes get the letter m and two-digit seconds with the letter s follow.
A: 9h39
